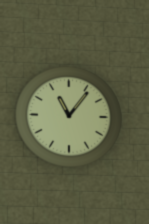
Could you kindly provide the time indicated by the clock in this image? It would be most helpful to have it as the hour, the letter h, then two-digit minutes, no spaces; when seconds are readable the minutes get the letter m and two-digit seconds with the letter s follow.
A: 11h06
